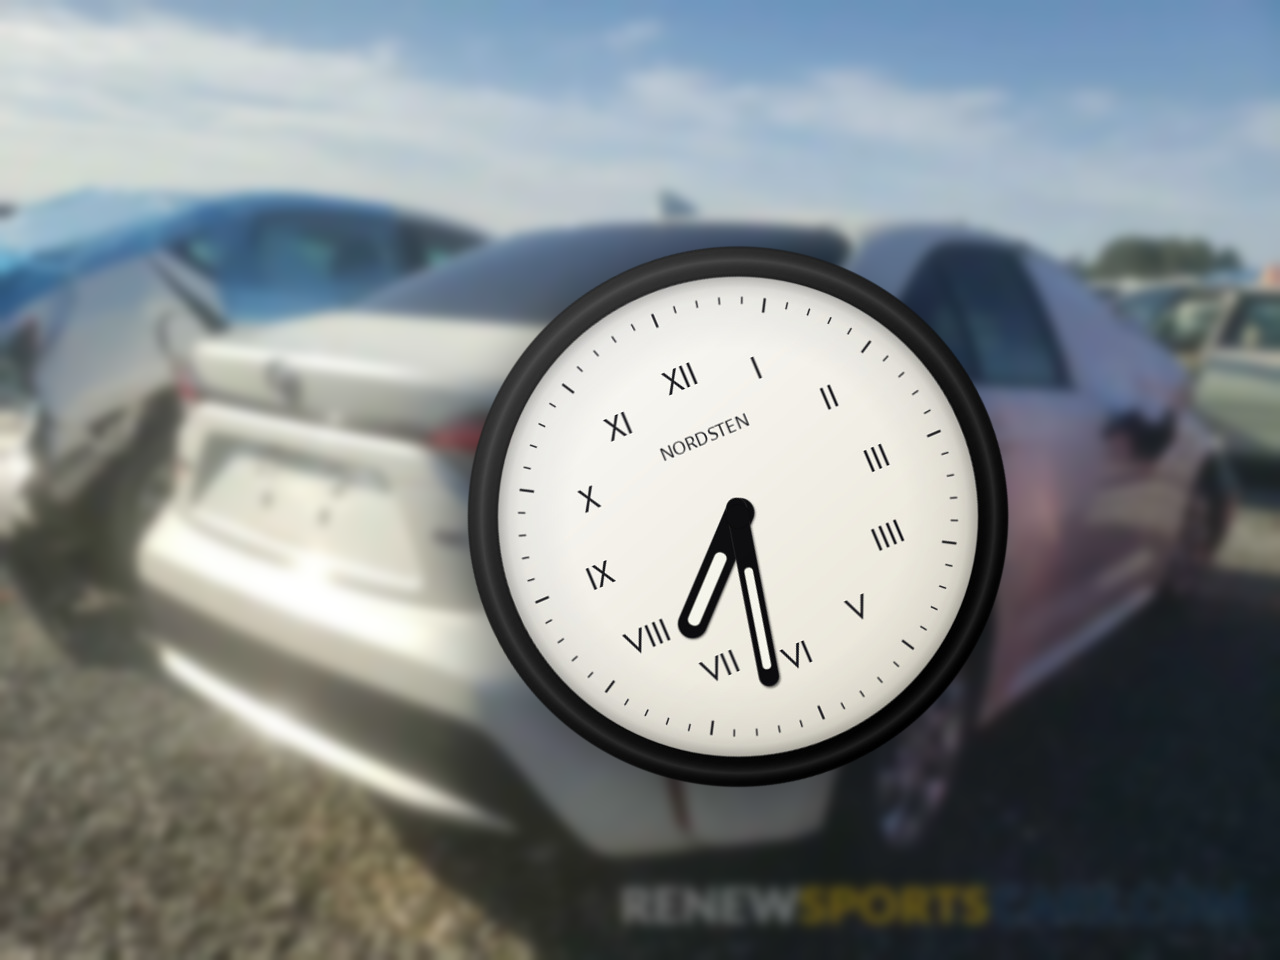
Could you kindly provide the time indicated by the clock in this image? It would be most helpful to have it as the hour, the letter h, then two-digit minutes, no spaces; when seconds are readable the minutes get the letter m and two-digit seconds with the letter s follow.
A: 7h32
